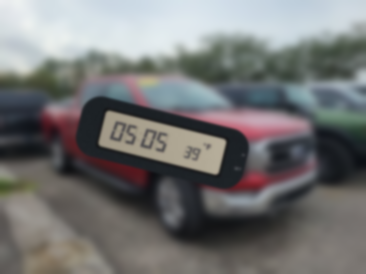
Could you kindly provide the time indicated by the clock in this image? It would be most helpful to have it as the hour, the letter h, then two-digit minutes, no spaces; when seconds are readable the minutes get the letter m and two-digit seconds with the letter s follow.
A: 5h05
